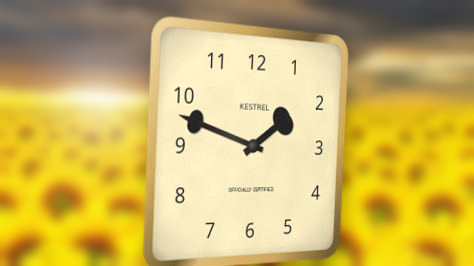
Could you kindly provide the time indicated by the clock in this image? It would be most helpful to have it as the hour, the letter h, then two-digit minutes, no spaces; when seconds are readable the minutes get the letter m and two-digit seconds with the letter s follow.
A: 1h48
